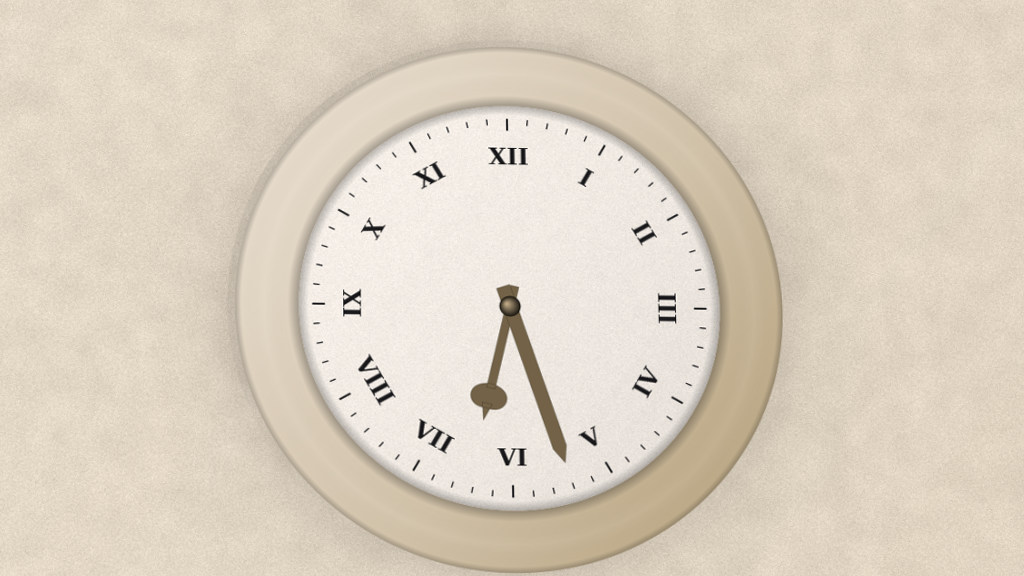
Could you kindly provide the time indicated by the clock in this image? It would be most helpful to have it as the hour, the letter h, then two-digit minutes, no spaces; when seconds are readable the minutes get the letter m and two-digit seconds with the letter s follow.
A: 6h27
